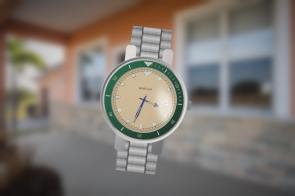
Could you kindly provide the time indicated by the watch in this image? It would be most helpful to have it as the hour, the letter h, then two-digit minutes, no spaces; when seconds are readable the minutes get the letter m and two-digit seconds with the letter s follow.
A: 3h33
